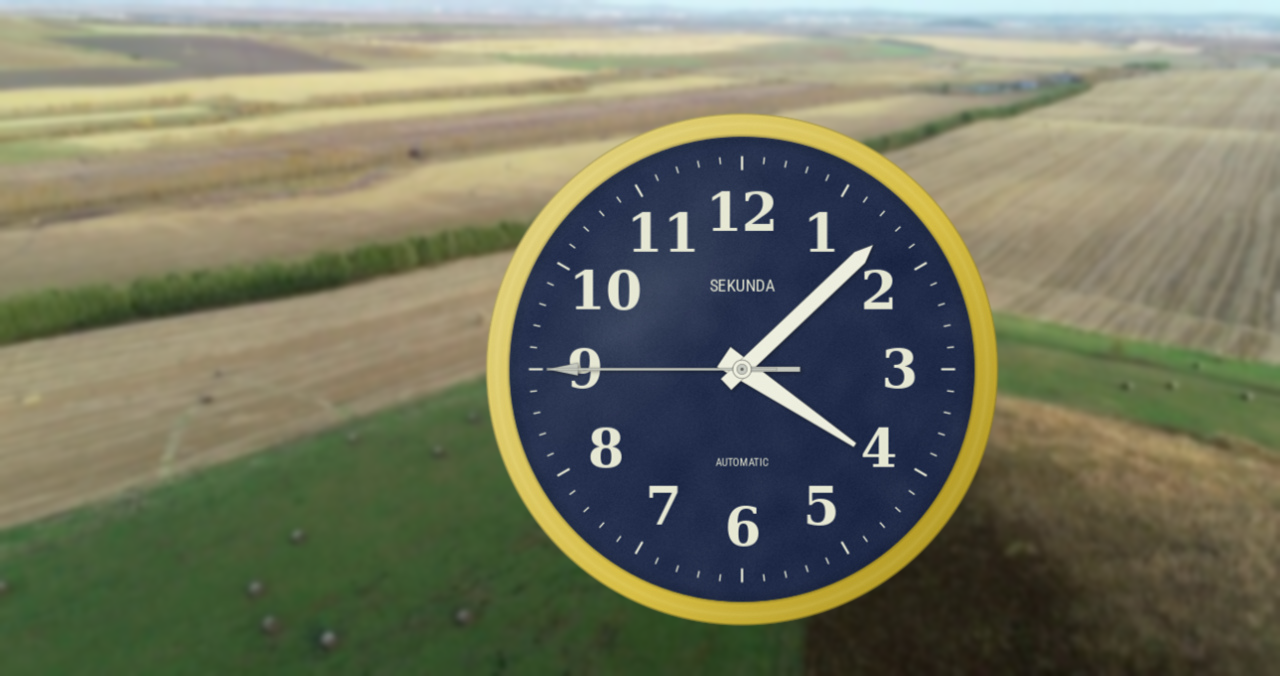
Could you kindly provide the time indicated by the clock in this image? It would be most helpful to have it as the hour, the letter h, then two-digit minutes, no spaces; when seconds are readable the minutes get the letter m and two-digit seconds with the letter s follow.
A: 4h07m45s
